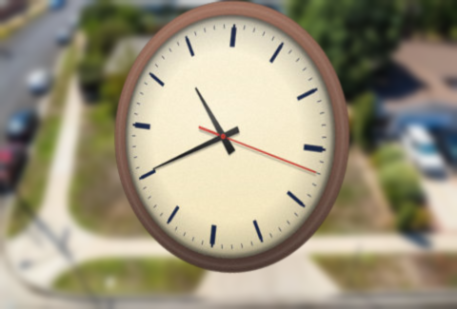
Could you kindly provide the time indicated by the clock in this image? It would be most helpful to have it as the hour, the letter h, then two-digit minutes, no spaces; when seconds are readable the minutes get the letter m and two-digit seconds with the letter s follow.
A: 10h40m17s
